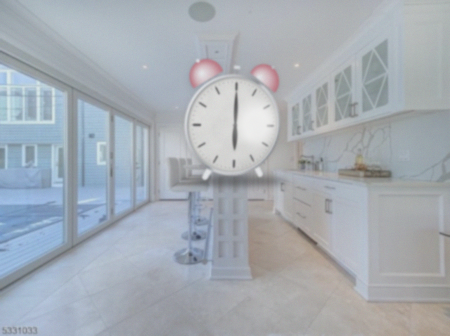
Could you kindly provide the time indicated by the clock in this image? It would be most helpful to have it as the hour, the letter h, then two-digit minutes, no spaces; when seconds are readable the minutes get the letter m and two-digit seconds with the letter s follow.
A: 6h00
